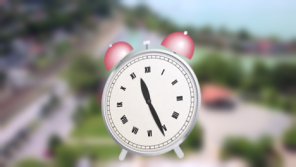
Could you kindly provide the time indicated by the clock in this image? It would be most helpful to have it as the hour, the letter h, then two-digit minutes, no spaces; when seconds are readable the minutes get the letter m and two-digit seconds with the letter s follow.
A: 11h26
